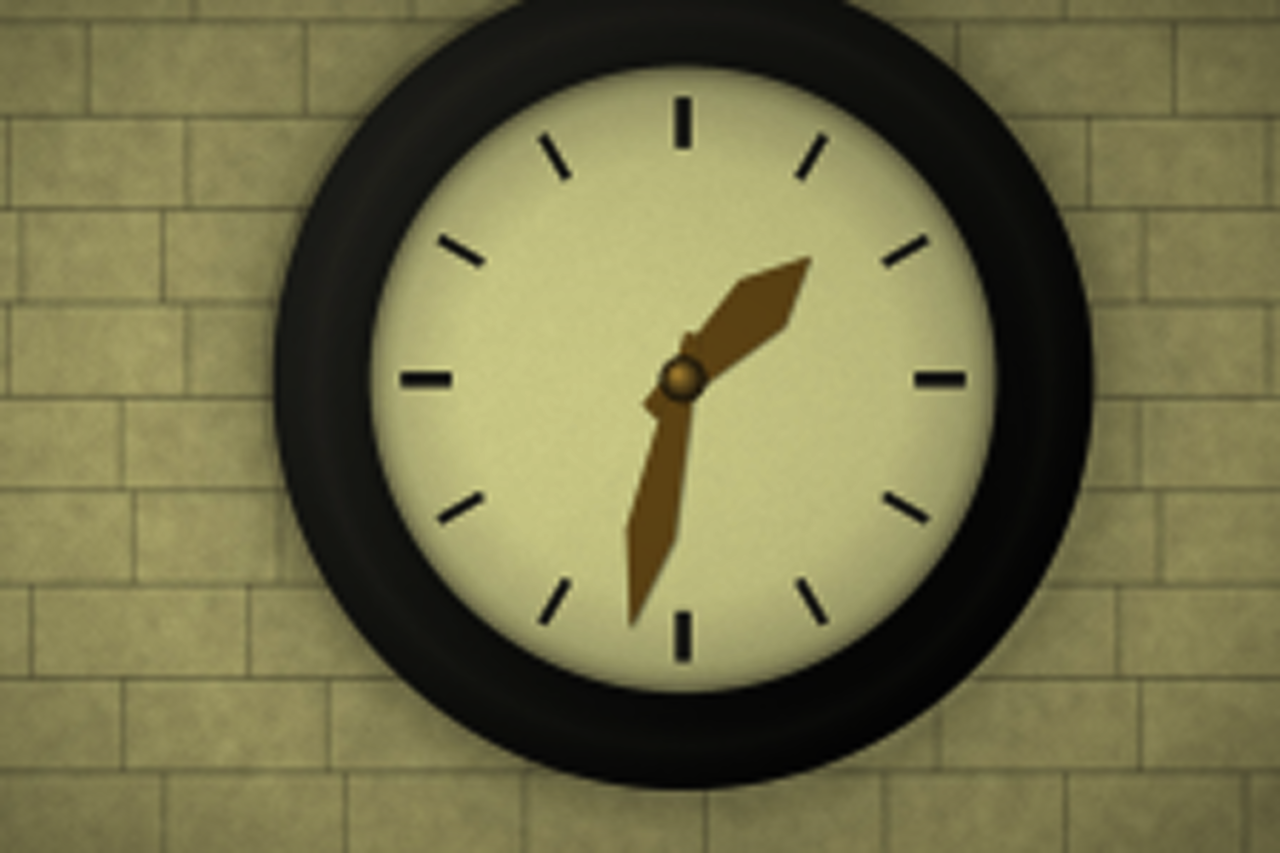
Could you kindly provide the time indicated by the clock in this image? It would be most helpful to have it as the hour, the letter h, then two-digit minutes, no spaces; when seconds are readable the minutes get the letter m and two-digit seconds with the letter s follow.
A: 1h32
